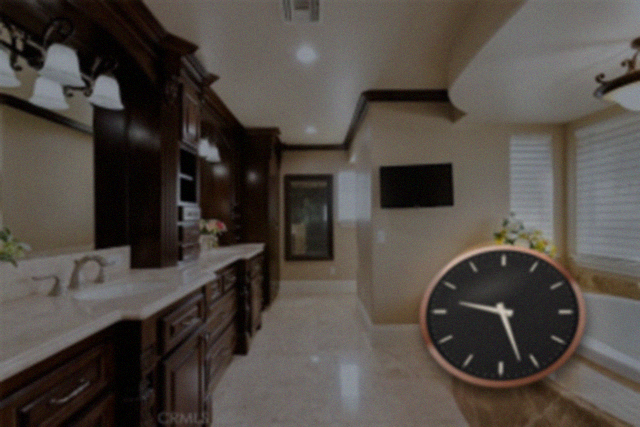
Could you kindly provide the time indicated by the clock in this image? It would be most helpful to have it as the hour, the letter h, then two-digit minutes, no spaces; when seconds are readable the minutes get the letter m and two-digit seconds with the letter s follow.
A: 9h27
